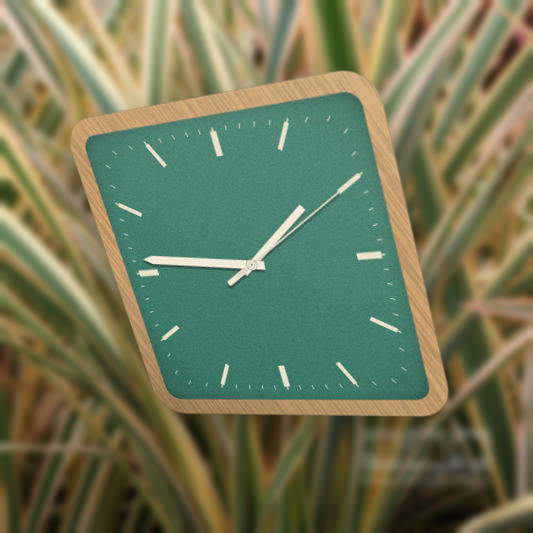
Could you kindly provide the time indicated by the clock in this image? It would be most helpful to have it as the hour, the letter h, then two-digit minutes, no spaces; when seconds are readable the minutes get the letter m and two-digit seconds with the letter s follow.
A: 1h46m10s
